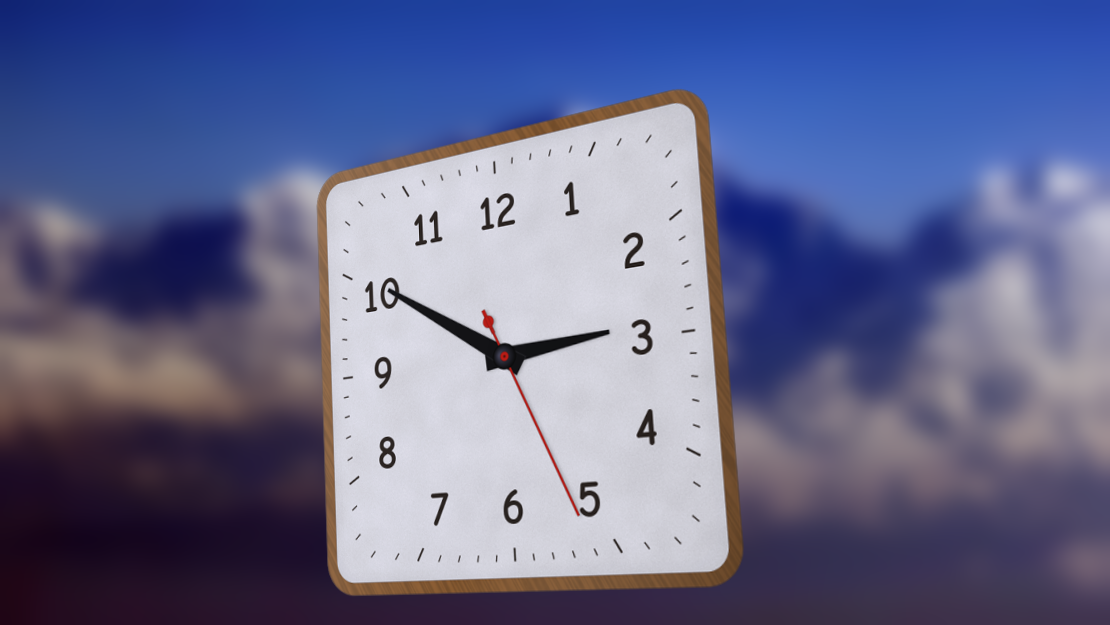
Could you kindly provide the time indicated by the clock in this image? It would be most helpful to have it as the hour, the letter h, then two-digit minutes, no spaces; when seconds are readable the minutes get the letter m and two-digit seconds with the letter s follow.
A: 2h50m26s
